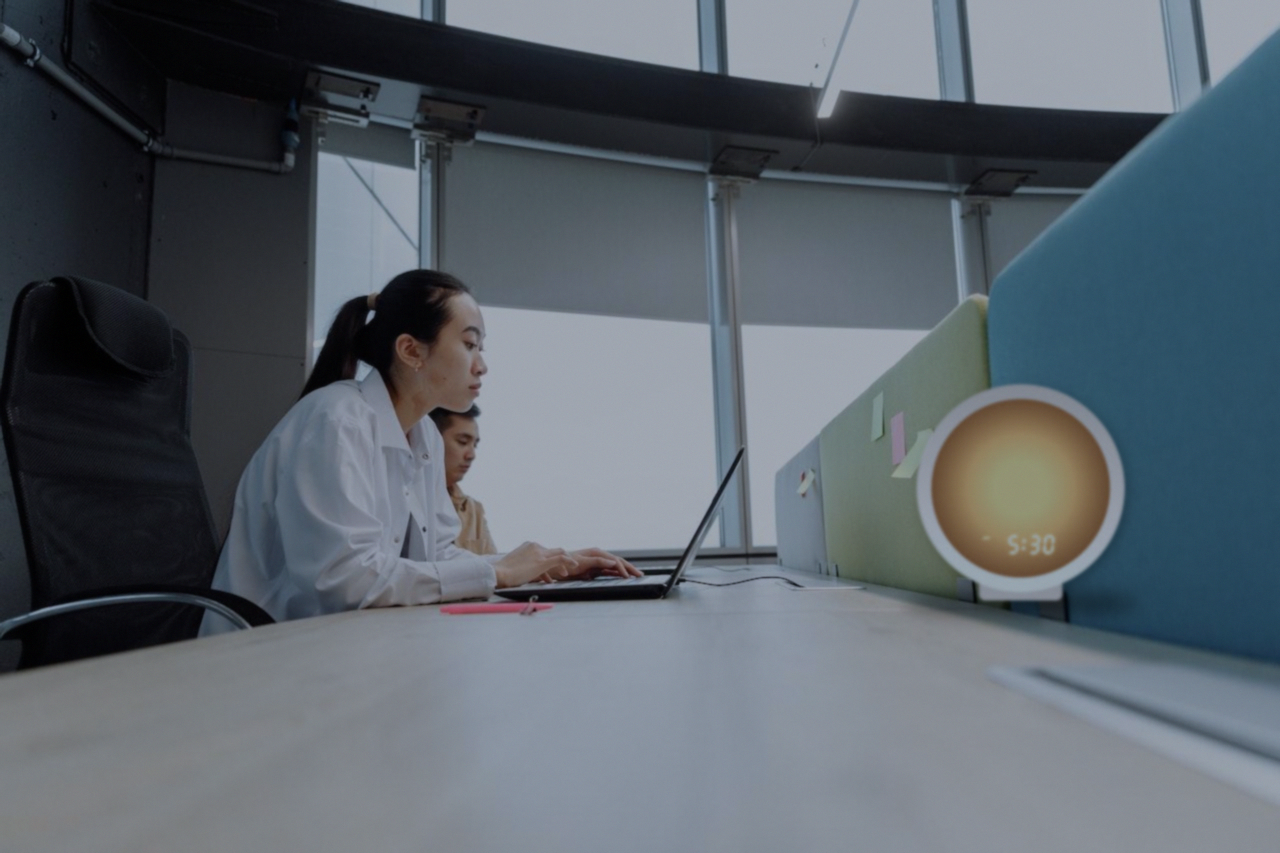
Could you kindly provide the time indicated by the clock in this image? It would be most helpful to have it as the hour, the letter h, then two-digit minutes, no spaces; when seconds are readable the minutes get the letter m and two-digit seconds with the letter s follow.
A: 5h30
